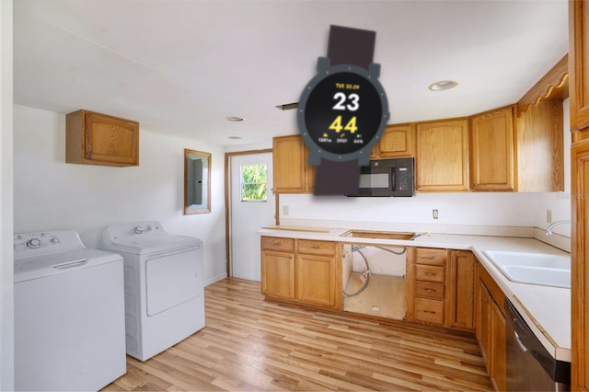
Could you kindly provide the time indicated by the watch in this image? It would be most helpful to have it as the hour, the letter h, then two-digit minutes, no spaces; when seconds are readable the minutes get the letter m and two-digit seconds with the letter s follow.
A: 23h44
